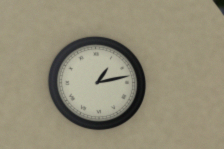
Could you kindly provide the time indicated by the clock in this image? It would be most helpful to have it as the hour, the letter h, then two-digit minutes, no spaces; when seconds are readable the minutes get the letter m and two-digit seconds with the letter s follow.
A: 1h13
